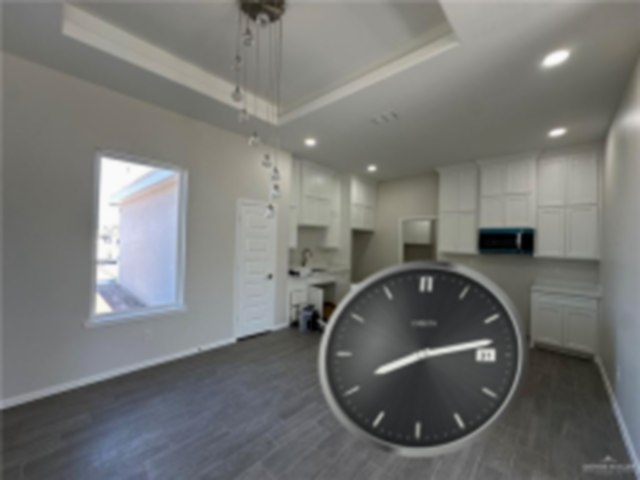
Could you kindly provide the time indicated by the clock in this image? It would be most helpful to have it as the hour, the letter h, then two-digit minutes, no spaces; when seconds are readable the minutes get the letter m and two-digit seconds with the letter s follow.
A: 8h13
